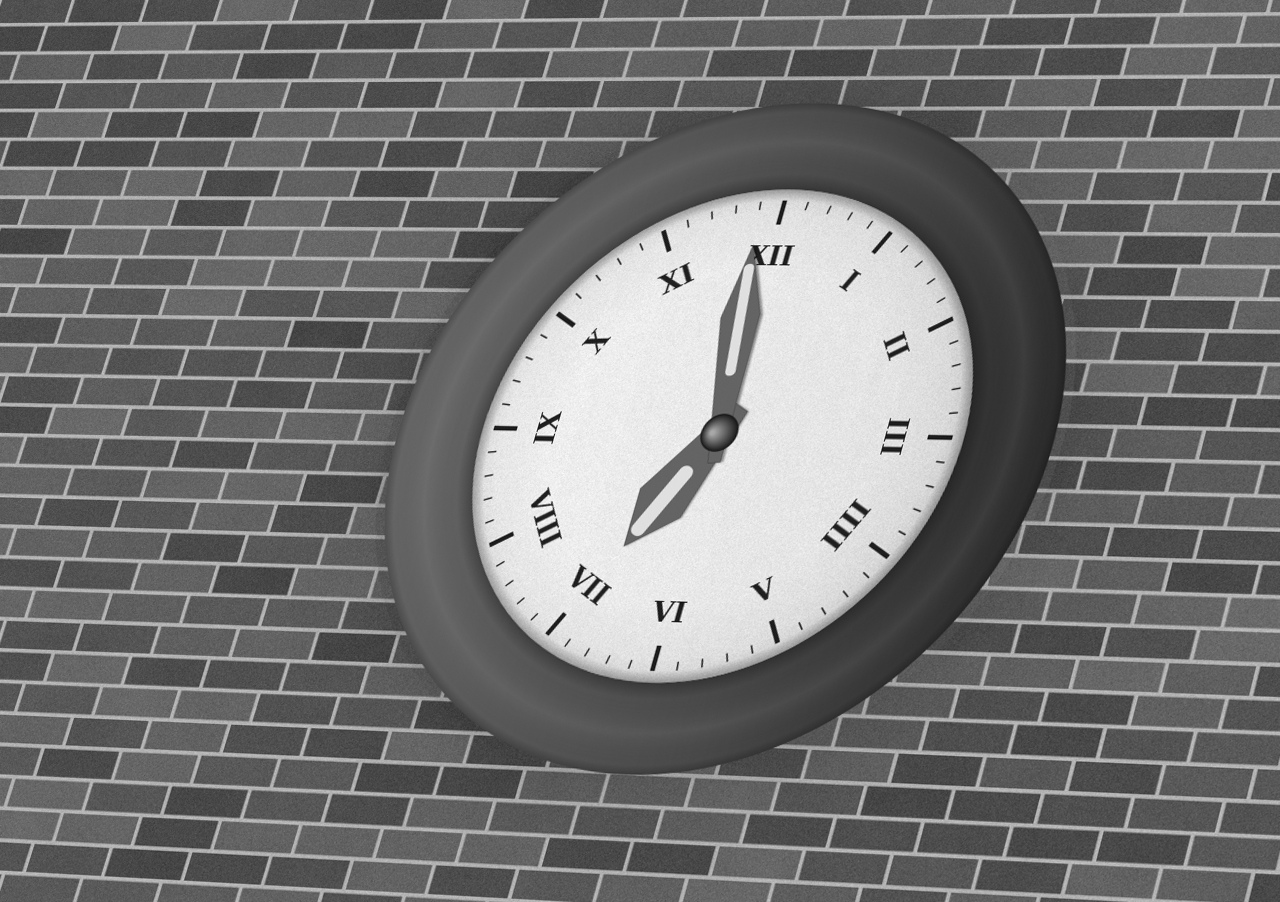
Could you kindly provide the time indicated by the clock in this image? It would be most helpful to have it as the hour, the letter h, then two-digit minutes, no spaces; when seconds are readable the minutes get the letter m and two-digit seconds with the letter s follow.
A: 6h59
